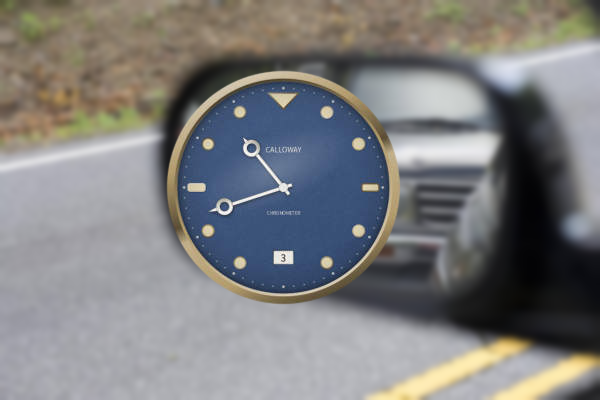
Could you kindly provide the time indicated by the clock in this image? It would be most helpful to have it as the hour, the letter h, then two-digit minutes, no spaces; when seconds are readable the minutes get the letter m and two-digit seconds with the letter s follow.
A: 10h42
